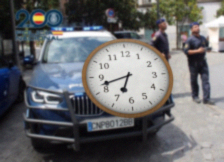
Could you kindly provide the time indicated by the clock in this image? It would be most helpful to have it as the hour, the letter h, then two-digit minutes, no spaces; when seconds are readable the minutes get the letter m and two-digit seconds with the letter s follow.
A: 6h42
